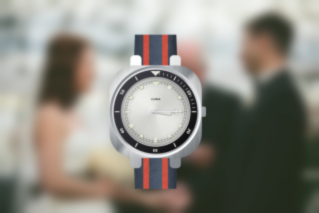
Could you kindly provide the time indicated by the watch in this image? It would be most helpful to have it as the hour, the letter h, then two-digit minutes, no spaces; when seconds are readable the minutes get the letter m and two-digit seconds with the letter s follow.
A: 3h15
